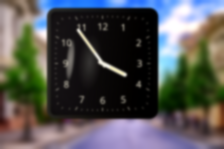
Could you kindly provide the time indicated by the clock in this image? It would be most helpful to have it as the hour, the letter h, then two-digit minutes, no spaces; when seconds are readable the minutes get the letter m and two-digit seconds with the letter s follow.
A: 3h54
